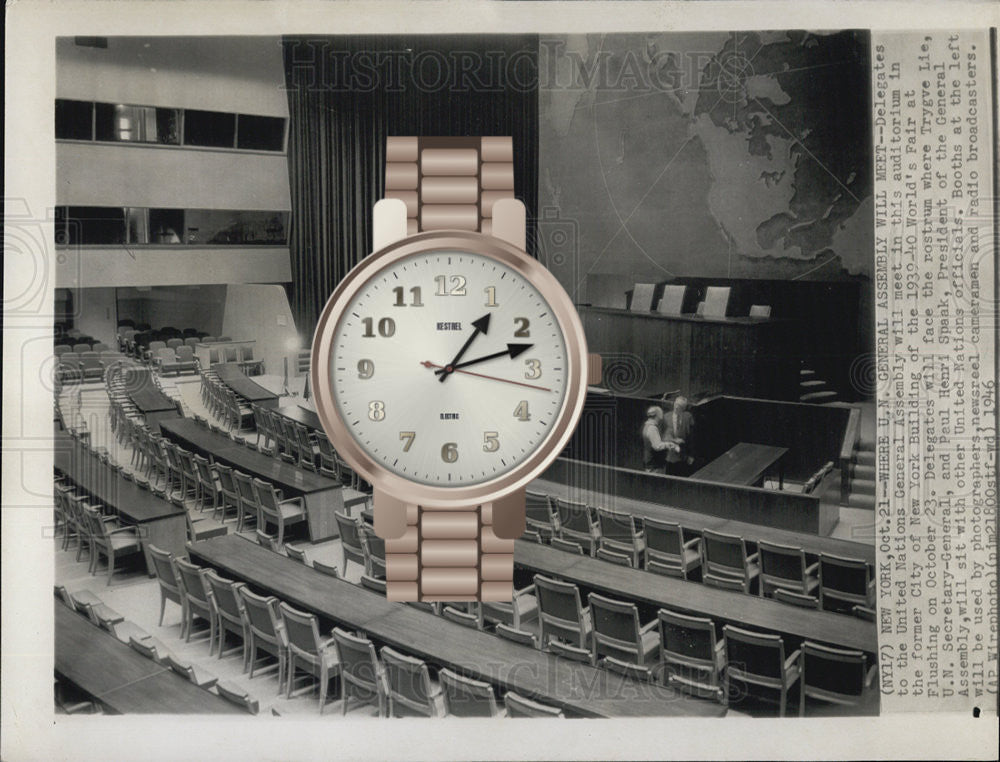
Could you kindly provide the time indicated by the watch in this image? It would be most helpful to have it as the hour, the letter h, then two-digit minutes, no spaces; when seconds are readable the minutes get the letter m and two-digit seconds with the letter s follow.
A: 1h12m17s
